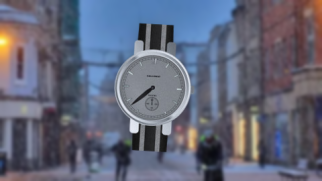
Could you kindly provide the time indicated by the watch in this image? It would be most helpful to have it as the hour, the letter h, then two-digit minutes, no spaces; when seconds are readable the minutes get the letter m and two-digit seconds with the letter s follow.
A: 7h38
